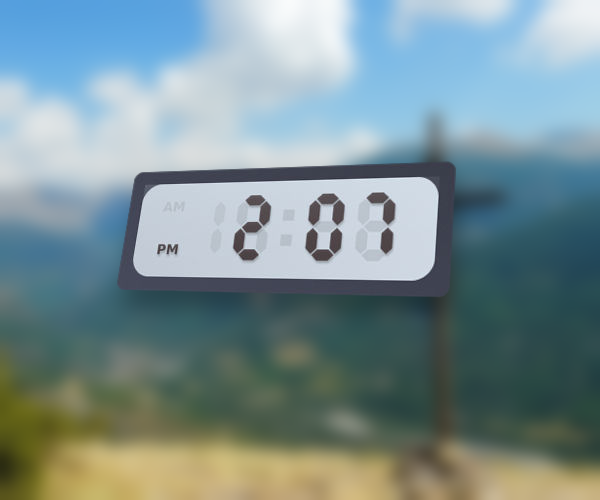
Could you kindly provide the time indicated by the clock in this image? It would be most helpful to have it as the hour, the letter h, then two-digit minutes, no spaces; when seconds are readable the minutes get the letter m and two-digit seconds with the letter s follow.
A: 2h07
